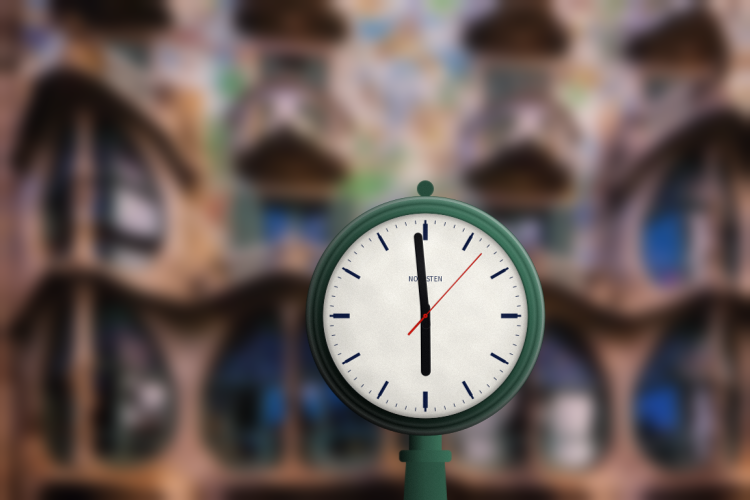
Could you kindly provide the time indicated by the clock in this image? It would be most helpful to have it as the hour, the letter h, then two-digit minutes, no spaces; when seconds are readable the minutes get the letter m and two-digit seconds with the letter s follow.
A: 5h59m07s
